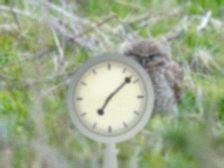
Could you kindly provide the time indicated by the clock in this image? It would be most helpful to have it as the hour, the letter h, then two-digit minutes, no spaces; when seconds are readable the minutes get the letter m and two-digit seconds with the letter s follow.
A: 7h08
